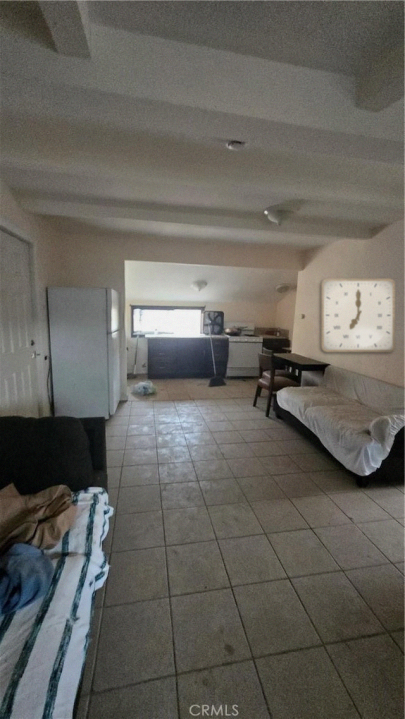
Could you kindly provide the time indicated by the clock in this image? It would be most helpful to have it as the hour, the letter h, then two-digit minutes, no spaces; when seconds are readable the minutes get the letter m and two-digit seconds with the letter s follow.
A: 7h00
